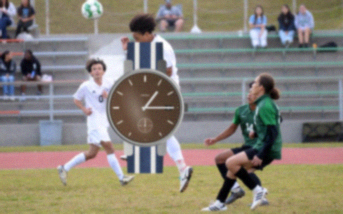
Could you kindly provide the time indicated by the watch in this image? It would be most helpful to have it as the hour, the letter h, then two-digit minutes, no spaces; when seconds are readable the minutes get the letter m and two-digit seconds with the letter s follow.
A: 1h15
